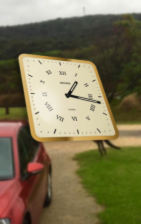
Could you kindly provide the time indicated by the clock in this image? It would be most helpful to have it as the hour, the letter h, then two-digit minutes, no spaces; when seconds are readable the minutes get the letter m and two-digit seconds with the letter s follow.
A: 1h17
